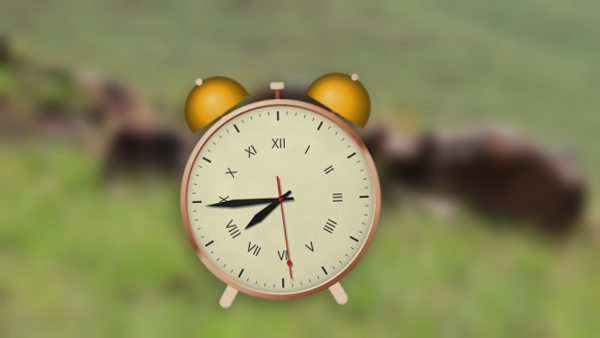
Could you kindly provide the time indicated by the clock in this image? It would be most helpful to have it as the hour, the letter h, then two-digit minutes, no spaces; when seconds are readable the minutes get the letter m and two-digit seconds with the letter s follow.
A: 7h44m29s
